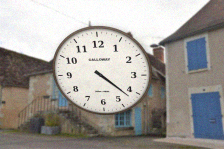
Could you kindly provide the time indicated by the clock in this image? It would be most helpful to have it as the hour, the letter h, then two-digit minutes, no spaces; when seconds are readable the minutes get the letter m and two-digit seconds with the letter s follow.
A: 4h22
